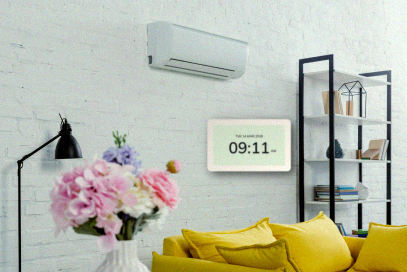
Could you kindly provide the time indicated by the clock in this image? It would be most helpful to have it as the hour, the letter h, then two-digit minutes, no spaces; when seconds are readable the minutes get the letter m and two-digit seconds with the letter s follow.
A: 9h11
